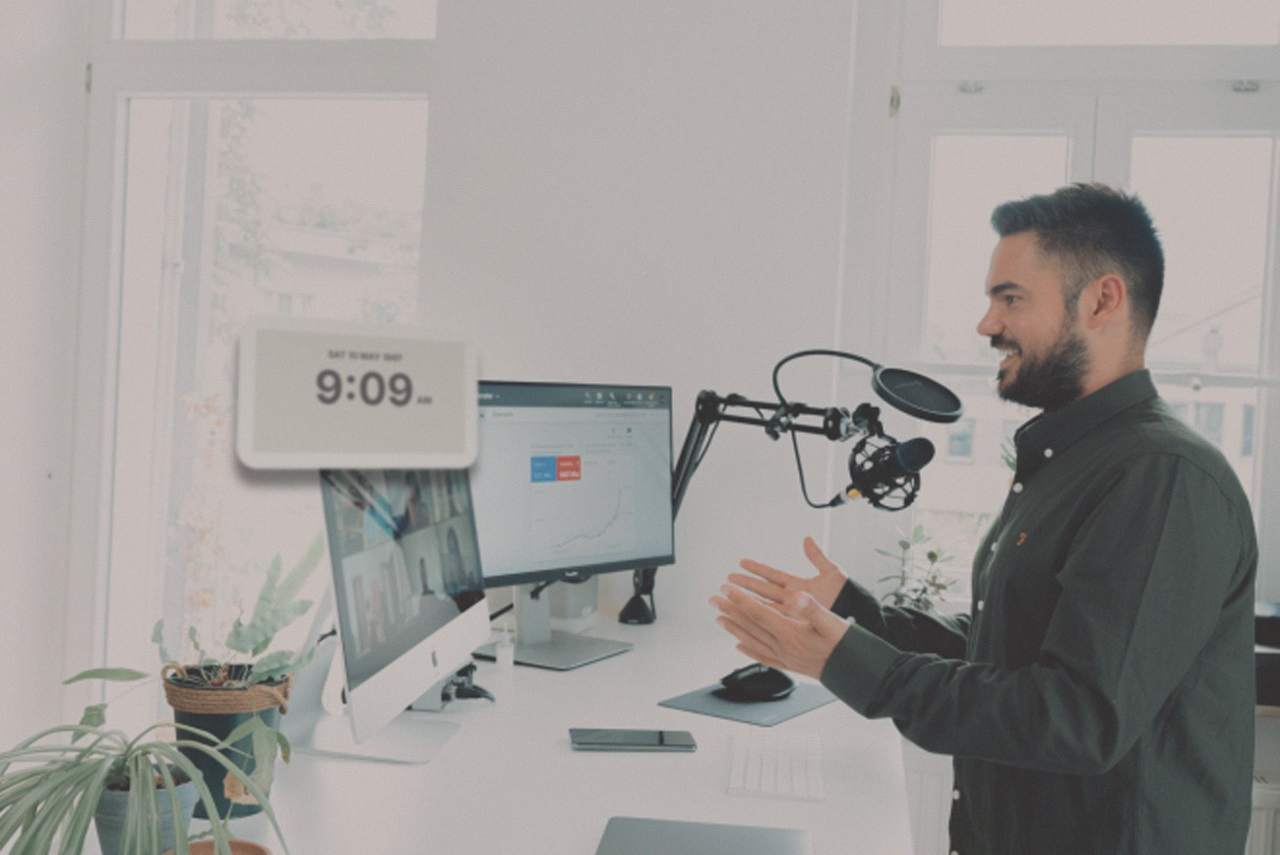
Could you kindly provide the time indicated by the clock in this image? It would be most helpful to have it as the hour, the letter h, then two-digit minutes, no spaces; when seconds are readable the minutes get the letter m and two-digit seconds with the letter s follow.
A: 9h09
